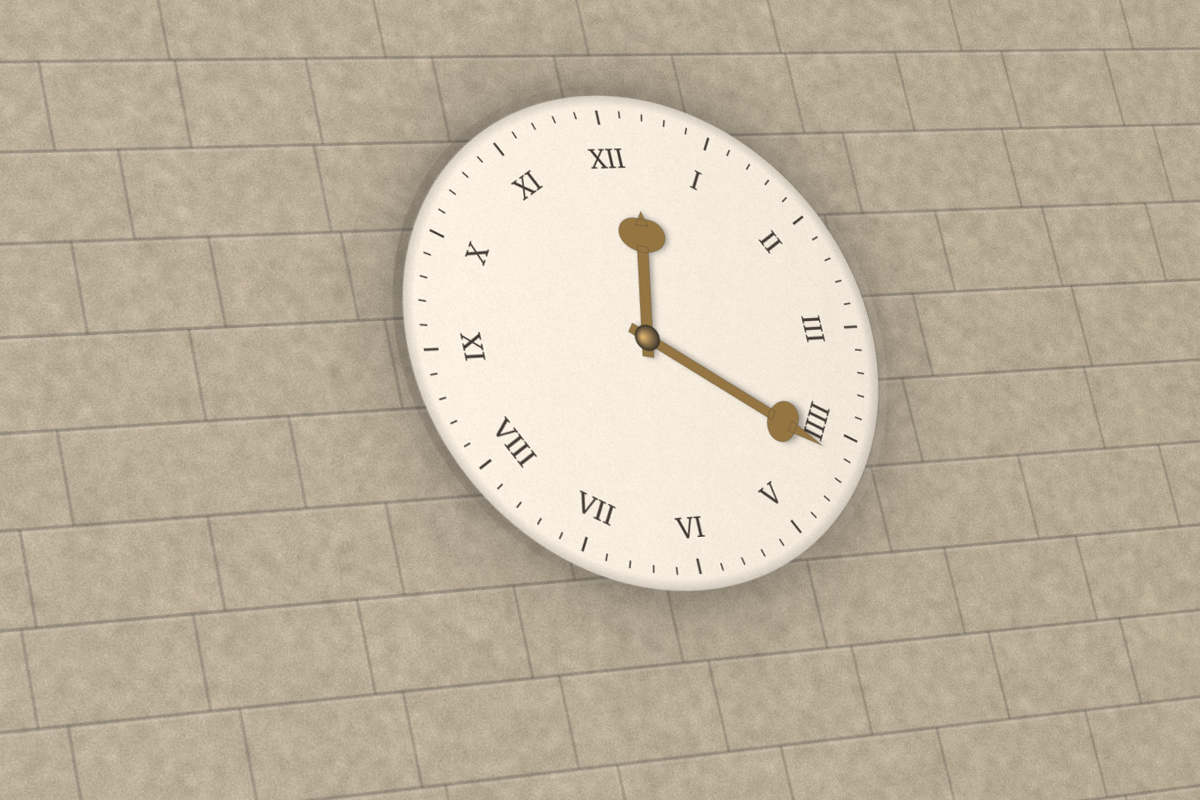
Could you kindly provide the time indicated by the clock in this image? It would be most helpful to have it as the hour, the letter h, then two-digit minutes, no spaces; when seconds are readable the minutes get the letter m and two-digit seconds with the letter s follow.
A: 12h21
